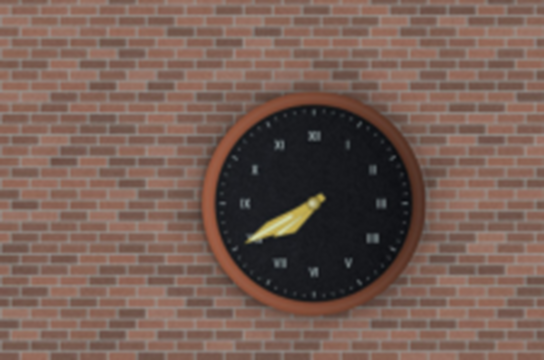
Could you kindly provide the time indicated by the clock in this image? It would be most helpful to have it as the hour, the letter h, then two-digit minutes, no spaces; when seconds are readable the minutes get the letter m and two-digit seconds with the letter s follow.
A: 7h40
